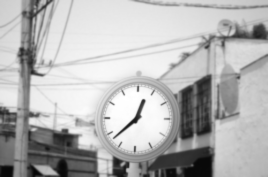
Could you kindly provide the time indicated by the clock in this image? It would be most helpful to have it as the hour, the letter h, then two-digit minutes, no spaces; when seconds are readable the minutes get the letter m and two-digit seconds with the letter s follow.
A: 12h38
